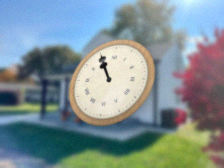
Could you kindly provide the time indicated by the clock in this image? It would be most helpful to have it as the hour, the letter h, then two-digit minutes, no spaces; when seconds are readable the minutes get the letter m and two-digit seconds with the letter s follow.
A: 10h55
